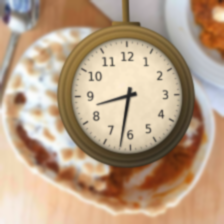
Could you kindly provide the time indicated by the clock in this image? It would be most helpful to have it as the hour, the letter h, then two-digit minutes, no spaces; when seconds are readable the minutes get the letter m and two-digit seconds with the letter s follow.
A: 8h32
